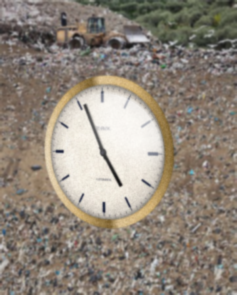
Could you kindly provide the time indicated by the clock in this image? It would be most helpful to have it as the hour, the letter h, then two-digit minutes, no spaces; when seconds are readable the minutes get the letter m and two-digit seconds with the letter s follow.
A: 4h56
